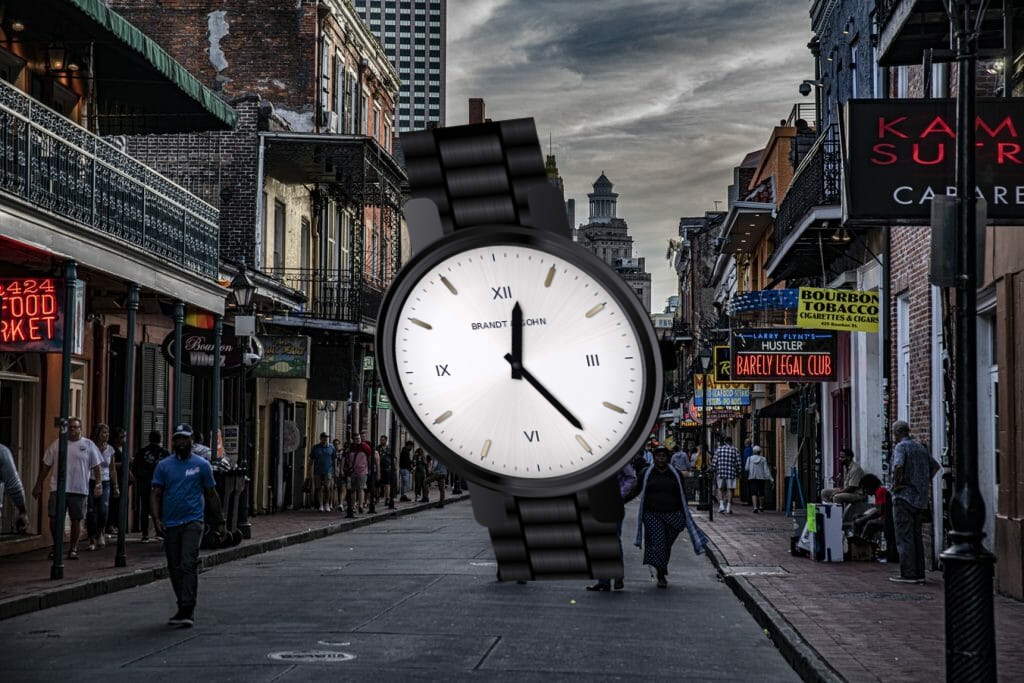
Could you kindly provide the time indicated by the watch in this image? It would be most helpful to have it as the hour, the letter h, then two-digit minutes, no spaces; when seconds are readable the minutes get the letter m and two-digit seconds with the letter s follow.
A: 12h24
